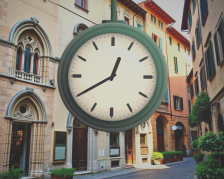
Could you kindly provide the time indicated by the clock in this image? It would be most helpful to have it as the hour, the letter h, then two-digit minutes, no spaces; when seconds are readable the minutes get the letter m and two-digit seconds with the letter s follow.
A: 12h40
